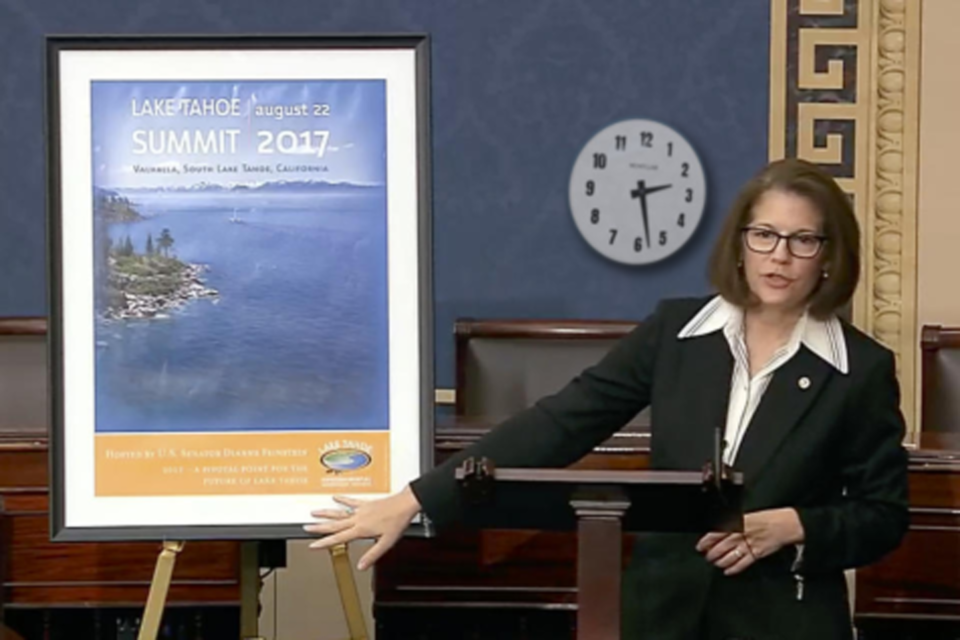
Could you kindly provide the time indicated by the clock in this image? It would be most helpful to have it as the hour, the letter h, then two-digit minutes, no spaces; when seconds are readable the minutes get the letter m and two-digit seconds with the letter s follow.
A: 2h28
